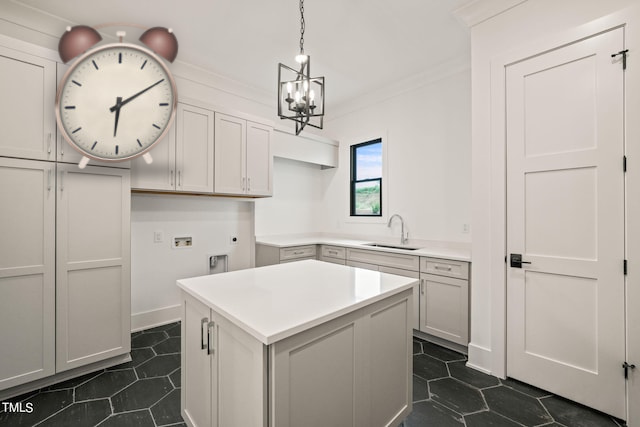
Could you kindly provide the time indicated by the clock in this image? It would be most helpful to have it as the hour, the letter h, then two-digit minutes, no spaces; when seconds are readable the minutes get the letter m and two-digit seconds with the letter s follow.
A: 6h10
